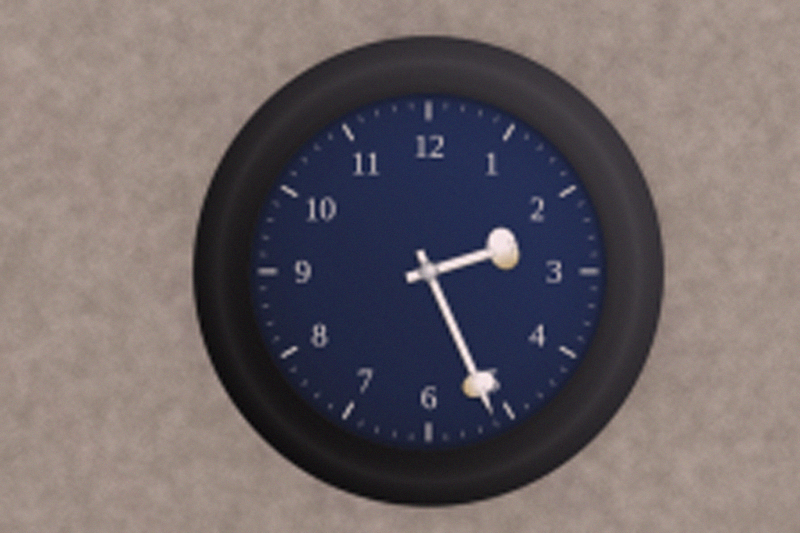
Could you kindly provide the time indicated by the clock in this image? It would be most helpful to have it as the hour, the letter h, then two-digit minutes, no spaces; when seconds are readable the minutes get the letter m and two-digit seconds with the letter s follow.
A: 2h26
